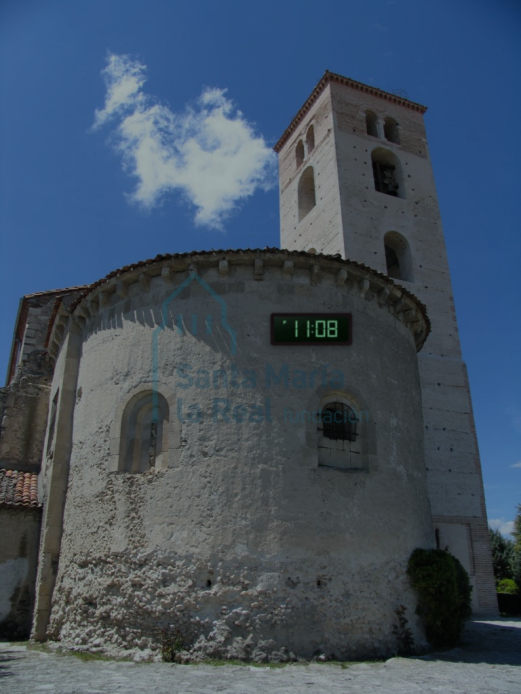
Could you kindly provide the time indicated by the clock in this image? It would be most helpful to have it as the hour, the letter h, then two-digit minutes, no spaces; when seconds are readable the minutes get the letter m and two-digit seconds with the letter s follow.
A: 11h08
